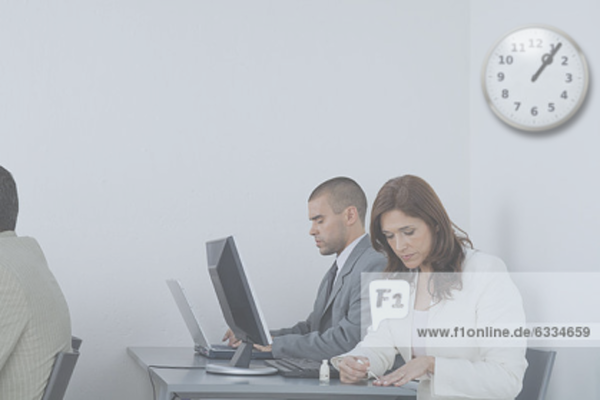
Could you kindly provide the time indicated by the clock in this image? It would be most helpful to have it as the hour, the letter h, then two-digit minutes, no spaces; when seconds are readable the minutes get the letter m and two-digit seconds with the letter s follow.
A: 1h06
